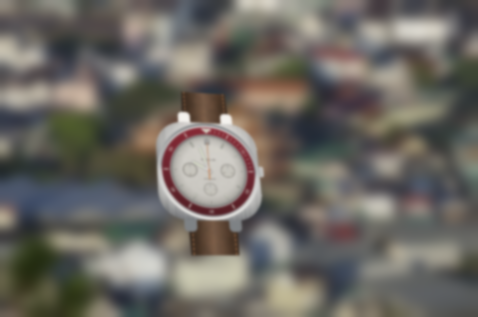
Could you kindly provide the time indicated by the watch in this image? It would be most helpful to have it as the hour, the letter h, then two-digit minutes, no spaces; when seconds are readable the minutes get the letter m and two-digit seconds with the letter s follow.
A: 9h57
